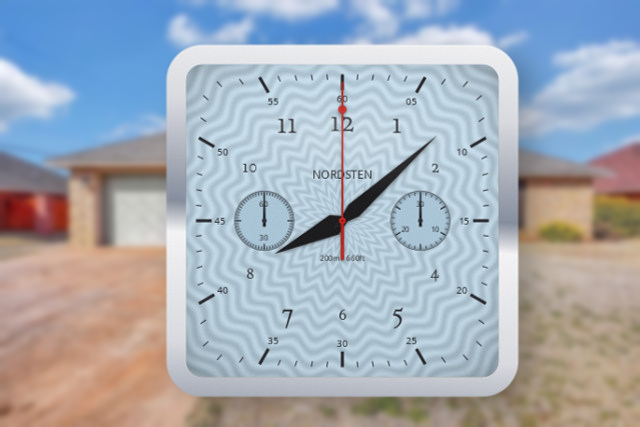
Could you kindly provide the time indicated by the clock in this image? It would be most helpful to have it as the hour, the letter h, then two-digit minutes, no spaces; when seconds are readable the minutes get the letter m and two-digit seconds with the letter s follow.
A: 8h08
